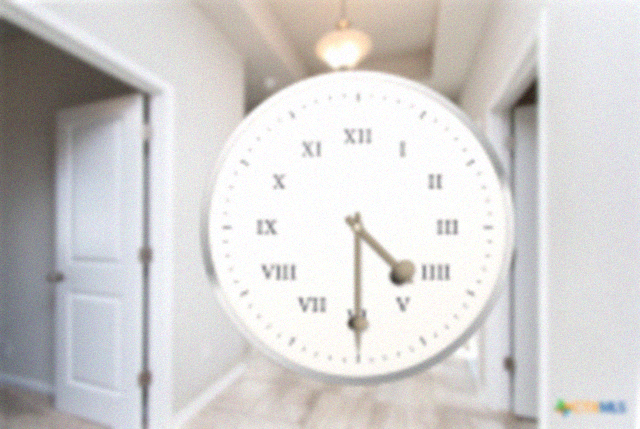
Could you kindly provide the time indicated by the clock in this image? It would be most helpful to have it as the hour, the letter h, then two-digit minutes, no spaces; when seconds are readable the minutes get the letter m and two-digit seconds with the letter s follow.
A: 4h30
